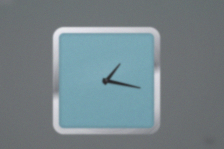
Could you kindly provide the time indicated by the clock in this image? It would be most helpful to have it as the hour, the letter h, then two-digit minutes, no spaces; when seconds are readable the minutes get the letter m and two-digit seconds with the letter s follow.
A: 1h17
